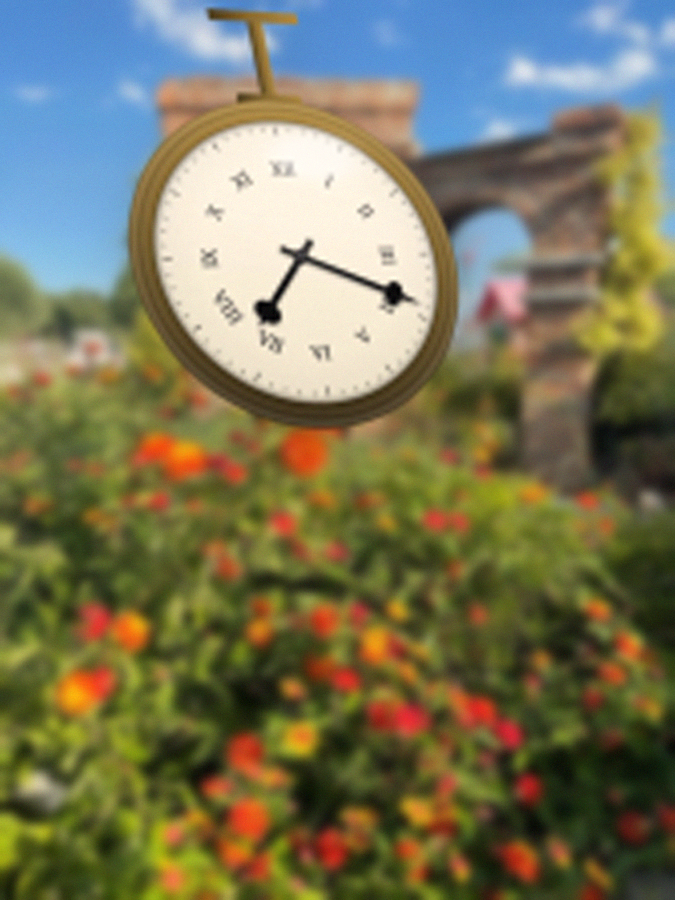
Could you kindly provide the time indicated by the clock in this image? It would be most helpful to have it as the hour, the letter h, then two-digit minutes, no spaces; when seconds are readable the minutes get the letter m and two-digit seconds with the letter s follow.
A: 7h19
